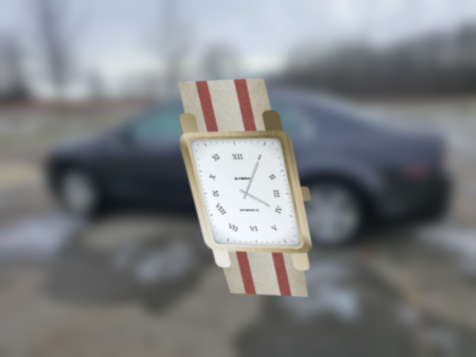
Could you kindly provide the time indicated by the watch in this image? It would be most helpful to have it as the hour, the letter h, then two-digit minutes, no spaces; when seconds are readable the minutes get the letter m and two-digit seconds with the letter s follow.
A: 4h05
